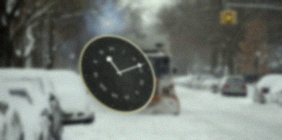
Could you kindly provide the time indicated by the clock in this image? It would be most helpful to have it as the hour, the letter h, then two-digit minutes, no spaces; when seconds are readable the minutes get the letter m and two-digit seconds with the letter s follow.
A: 11h13
